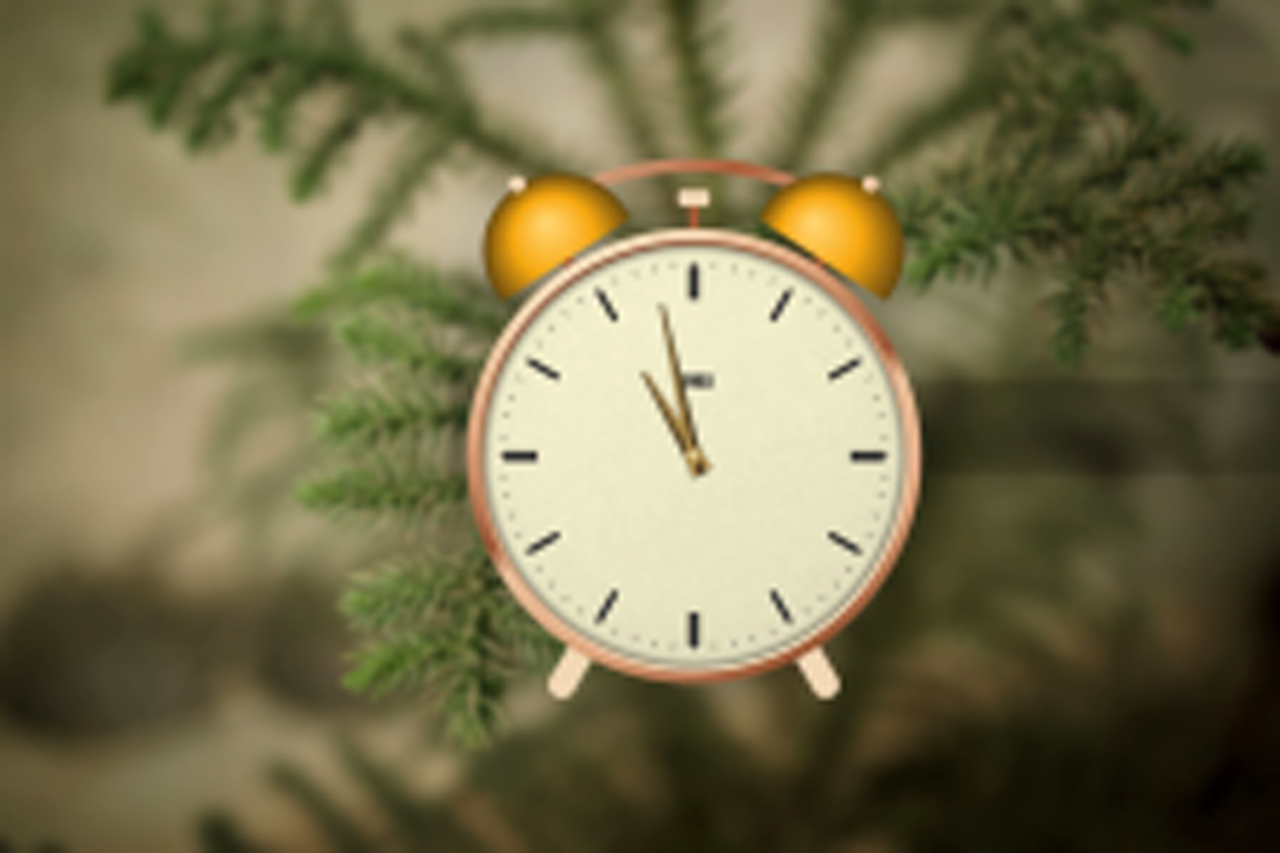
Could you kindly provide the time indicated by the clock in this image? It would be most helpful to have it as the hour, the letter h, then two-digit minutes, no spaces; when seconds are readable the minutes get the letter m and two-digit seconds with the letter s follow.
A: 10h58
